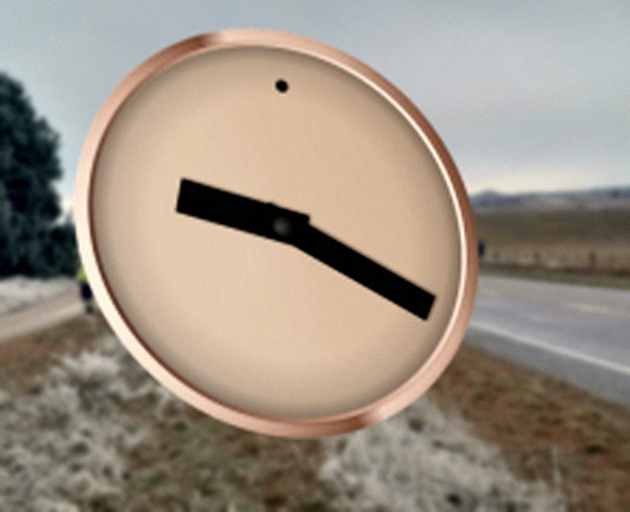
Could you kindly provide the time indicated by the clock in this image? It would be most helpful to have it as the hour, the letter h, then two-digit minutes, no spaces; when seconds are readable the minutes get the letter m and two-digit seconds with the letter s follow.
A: 9h19
